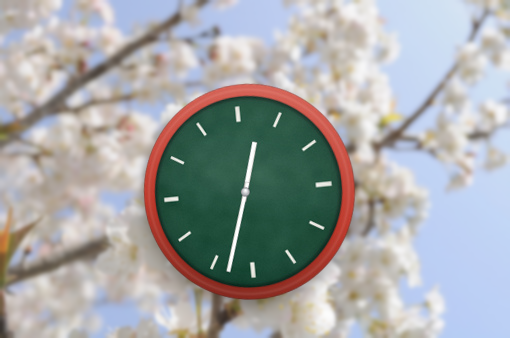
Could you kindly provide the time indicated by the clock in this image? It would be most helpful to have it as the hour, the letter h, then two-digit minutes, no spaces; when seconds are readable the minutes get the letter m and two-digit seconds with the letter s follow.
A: 12h33
